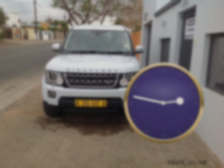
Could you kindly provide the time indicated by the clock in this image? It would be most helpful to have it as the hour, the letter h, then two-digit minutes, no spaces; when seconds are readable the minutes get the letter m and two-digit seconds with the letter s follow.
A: 2h47
